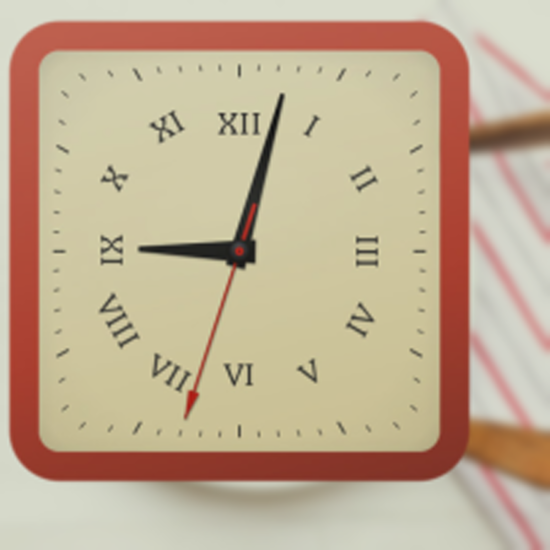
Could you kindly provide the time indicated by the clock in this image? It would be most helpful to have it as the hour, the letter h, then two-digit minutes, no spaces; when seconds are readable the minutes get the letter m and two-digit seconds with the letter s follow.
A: 9h02m33s
